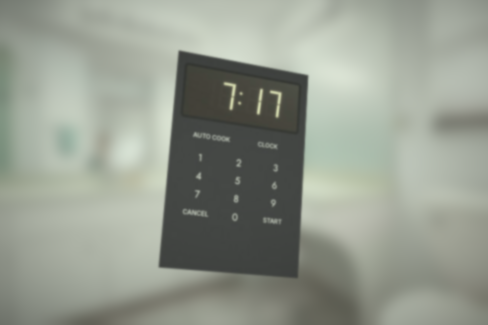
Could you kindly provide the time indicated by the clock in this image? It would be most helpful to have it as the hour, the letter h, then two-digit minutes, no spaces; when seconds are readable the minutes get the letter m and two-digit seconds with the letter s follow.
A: 7h17
